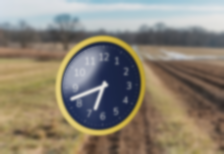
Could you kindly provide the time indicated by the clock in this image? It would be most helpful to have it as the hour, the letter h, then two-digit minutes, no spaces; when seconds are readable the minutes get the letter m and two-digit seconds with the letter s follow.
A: 6h42
